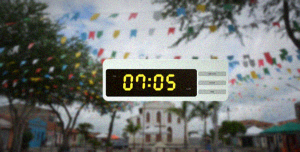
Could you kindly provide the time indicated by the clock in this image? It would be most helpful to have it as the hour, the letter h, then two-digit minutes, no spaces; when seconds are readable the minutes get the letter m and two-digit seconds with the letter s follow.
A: 7h05
